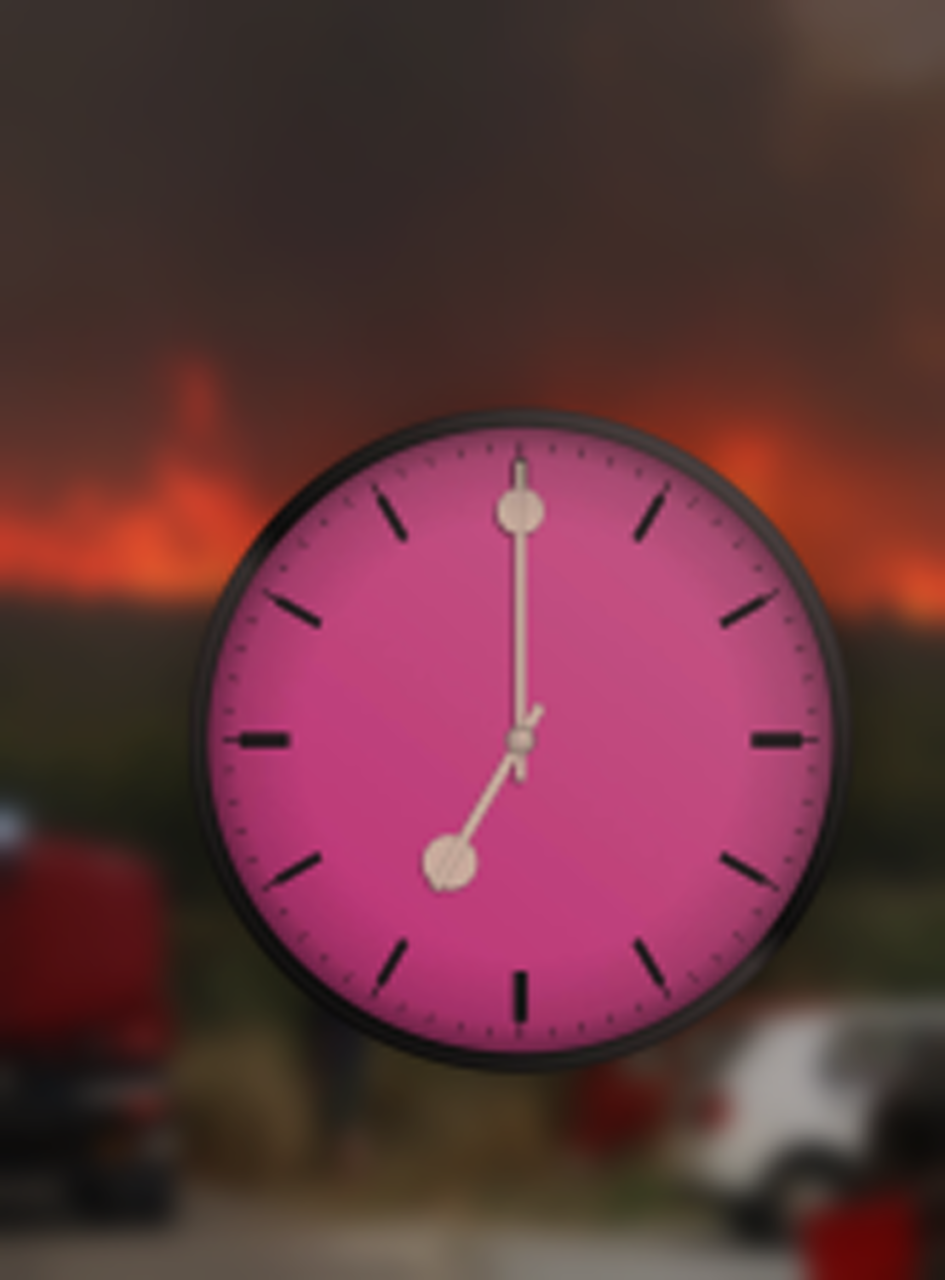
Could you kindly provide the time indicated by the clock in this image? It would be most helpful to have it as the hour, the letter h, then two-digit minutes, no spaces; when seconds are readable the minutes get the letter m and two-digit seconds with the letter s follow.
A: 7h00
